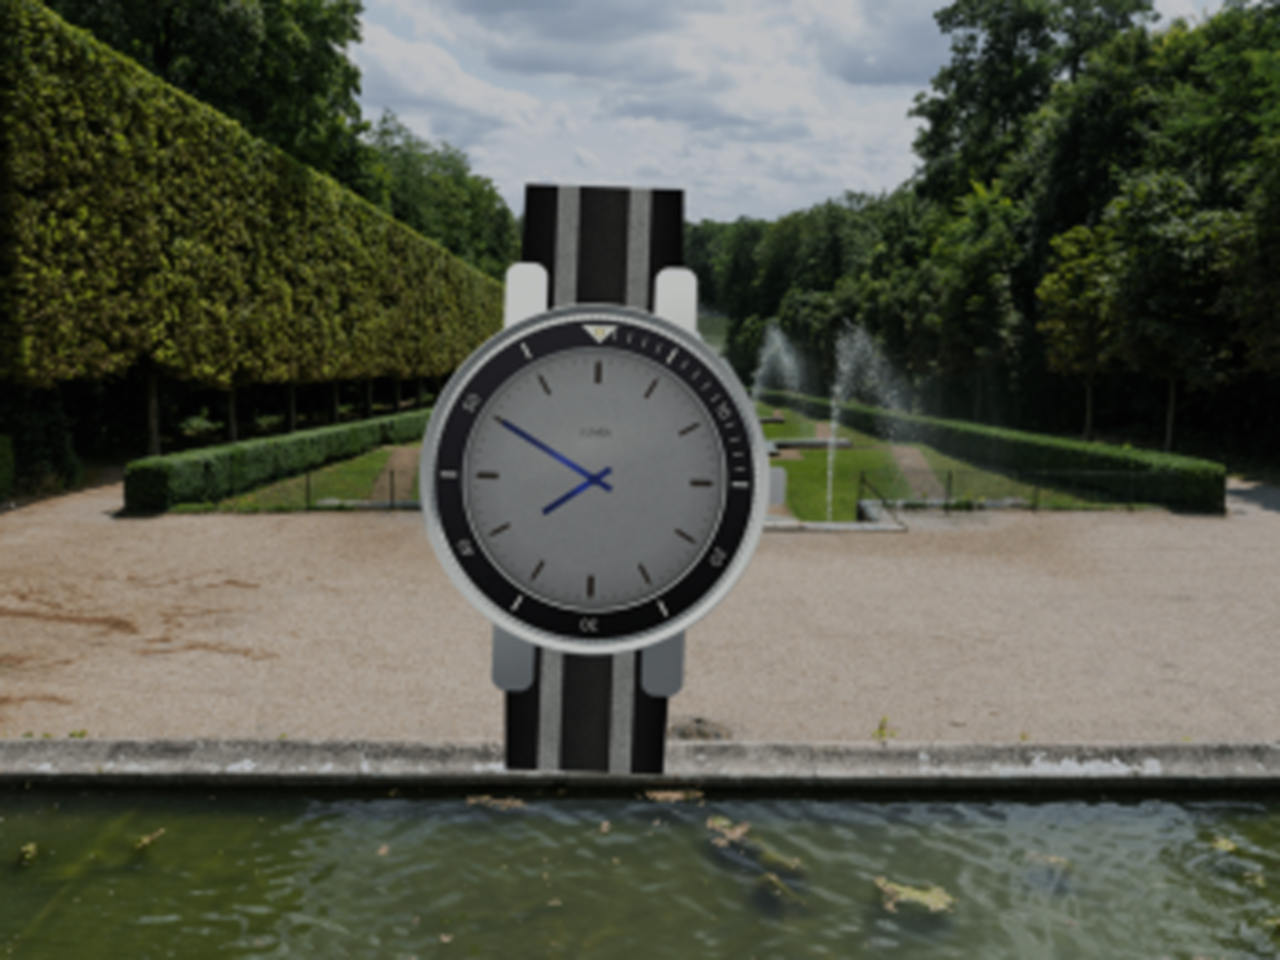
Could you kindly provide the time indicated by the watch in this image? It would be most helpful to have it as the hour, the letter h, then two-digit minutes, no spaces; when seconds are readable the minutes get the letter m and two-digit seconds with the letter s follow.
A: 7h50
